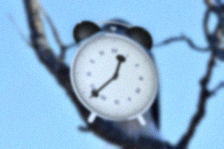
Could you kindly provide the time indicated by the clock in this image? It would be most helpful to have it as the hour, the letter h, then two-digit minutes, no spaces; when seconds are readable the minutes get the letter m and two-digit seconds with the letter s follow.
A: 12h38
